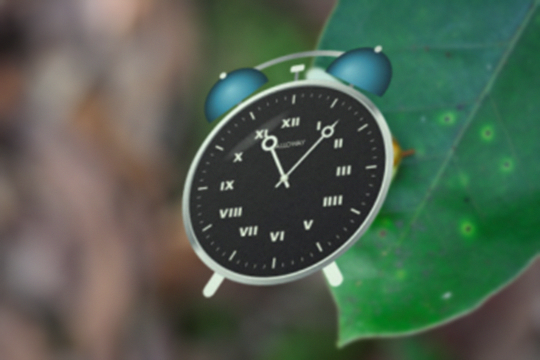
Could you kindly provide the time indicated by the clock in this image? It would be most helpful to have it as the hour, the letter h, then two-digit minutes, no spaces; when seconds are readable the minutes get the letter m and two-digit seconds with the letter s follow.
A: 11h07
